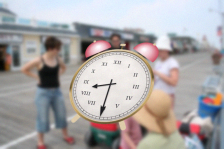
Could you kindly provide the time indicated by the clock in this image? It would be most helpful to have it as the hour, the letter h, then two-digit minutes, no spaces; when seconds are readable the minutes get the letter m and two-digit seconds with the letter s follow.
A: 8h30
